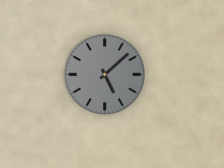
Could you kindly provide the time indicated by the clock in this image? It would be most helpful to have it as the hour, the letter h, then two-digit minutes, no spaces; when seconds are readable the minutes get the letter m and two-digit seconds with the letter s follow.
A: 5h08
